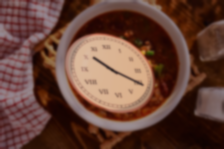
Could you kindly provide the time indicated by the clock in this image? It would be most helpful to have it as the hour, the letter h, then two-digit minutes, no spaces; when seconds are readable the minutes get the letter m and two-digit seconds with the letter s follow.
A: 10h20
